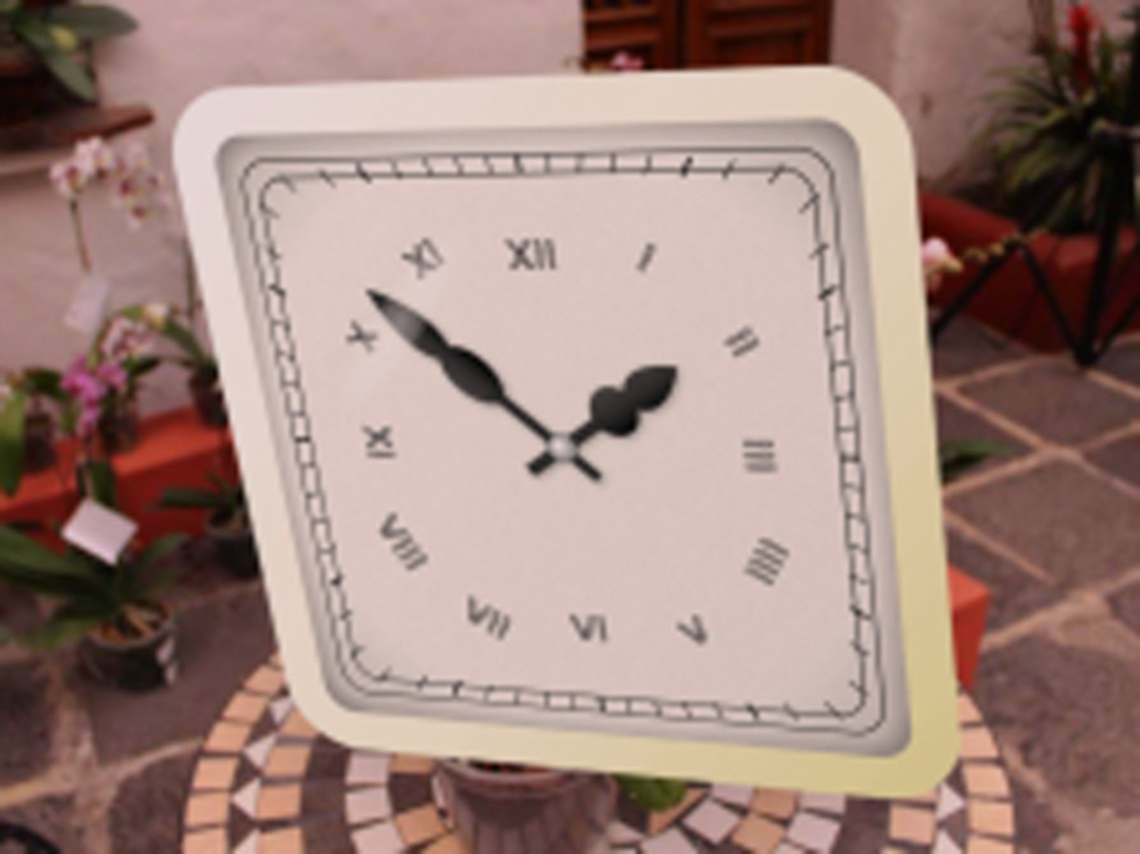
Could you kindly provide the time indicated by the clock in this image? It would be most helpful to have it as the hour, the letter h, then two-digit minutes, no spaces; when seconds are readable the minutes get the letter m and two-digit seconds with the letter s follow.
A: 1h52
